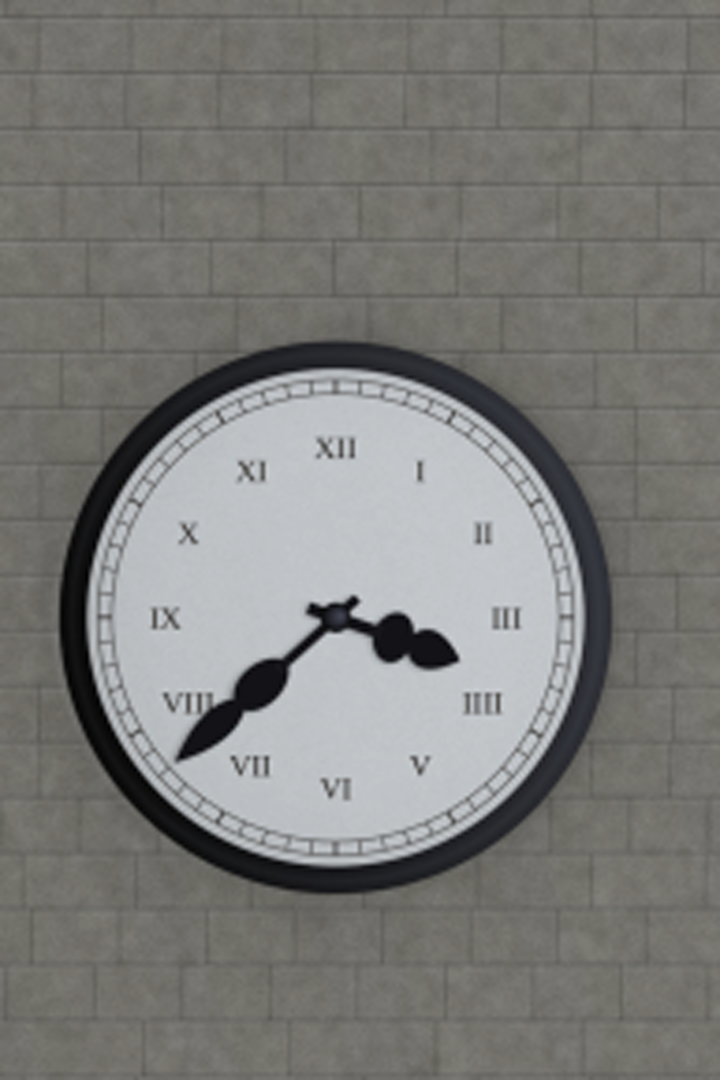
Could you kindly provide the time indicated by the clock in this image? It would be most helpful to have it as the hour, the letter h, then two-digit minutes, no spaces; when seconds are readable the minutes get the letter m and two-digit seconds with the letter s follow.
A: 3h38
